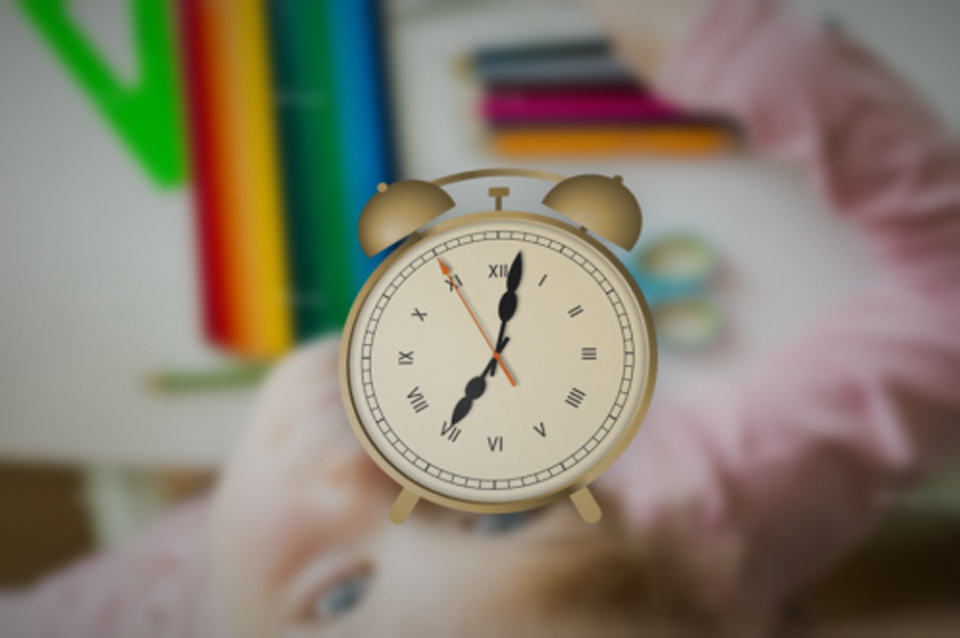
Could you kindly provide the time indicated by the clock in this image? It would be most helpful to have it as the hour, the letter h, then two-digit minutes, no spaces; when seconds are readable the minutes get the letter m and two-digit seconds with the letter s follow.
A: 7h01m55s
